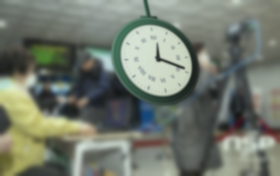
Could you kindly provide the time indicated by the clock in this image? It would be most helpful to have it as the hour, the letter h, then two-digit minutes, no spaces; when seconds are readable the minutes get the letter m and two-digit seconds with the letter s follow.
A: 12h19
